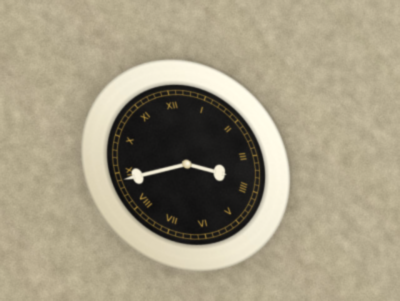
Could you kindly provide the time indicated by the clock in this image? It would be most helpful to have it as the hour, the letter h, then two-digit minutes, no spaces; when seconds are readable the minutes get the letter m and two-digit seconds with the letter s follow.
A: 3h44
